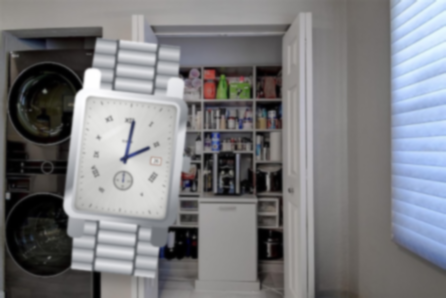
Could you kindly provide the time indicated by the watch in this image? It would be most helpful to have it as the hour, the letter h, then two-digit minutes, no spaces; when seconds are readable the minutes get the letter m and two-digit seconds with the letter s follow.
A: 2h01
